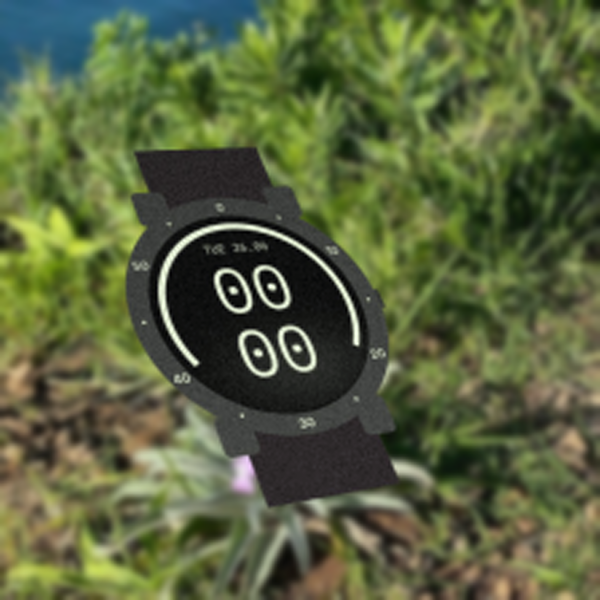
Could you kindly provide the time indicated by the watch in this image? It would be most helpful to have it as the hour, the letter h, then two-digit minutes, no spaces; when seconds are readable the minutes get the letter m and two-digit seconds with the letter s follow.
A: 0h00
